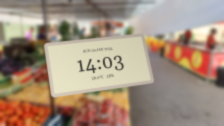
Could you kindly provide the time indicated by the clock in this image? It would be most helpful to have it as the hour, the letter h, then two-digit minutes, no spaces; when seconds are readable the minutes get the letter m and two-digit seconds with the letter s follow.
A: 14h03
